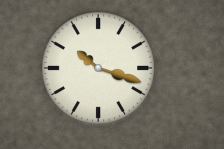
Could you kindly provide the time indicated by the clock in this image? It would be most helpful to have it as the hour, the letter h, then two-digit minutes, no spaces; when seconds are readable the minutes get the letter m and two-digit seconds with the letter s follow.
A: 10h18
